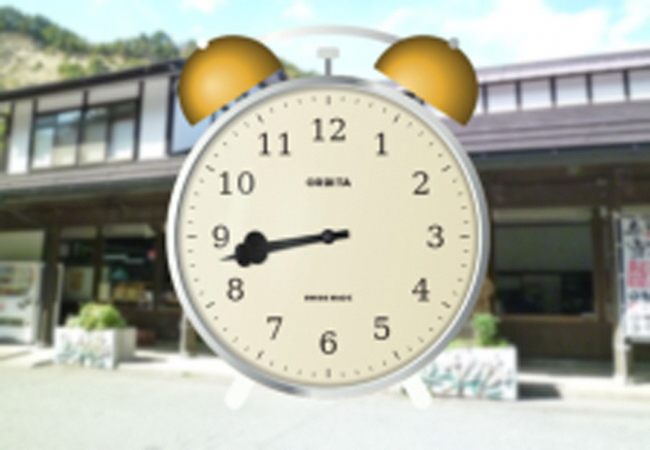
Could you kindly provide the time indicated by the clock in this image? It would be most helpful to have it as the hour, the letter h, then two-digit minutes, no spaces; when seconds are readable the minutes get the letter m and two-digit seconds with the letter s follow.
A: 8h43
